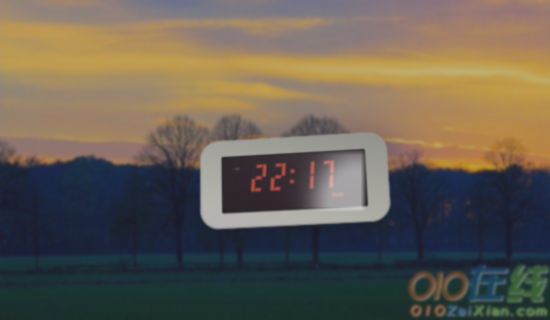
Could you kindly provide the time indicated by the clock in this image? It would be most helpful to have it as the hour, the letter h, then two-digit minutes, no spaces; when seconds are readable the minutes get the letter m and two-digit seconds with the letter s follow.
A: 22h17
